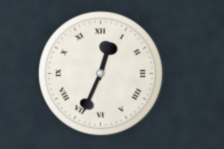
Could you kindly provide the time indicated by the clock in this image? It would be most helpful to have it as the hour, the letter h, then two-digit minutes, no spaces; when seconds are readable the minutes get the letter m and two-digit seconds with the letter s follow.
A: 12h34
